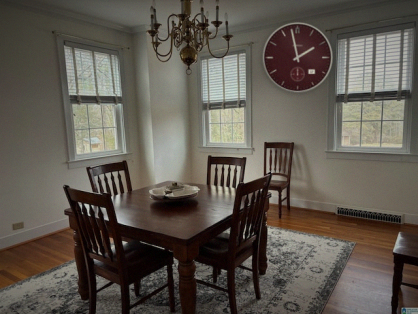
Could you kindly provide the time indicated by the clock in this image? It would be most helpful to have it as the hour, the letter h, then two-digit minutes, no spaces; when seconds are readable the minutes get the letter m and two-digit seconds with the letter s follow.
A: 1h58
